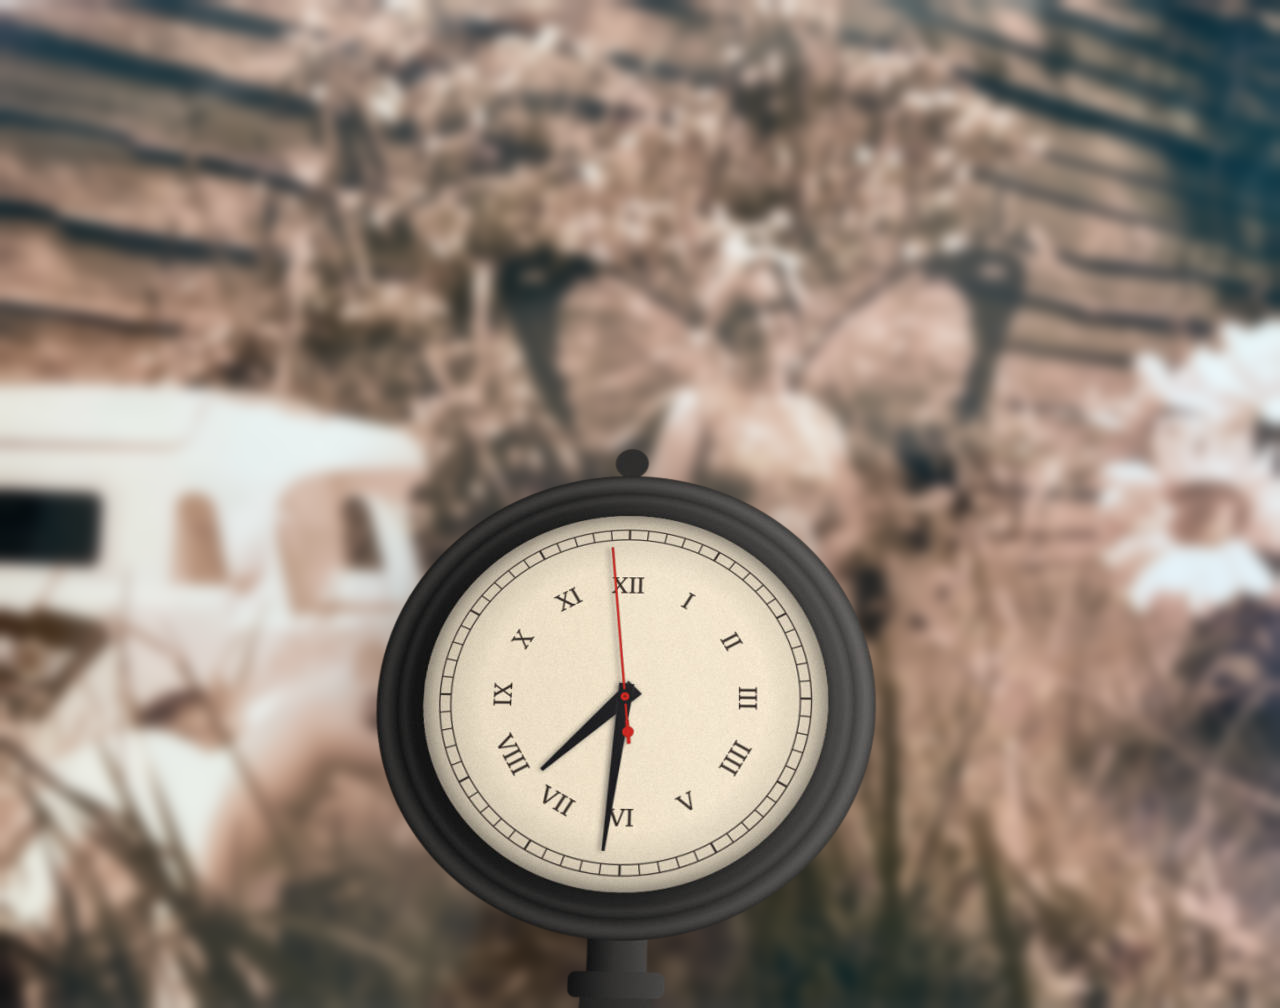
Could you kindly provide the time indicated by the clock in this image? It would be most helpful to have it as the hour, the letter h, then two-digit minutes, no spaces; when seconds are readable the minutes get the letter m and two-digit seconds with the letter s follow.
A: 7h30m59s
